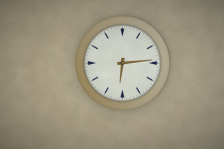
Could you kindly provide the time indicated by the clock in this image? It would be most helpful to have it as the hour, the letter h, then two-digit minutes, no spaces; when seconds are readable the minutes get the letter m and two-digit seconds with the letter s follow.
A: 6h14
